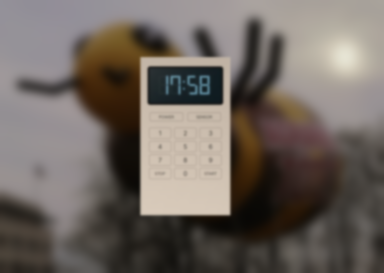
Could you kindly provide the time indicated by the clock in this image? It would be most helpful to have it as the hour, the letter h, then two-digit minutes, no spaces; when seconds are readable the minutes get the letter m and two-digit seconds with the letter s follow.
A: 17h58
